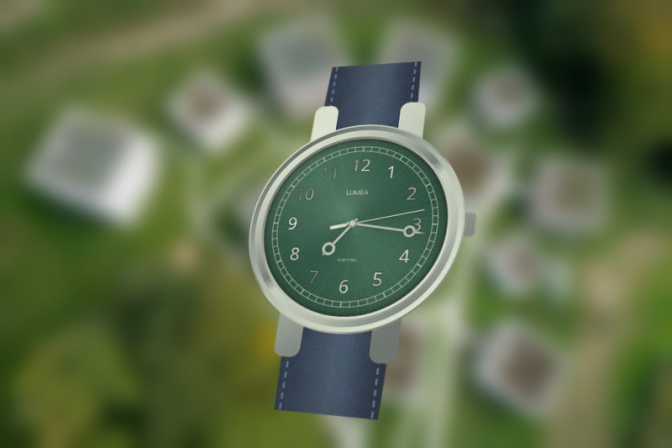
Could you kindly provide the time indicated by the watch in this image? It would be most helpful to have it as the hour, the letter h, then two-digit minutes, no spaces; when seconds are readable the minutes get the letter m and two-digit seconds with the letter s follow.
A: 7h16m13s
